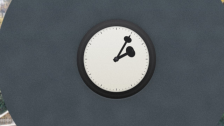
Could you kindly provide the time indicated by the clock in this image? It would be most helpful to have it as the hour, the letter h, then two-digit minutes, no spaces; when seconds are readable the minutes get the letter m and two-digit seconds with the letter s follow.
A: 2h05
